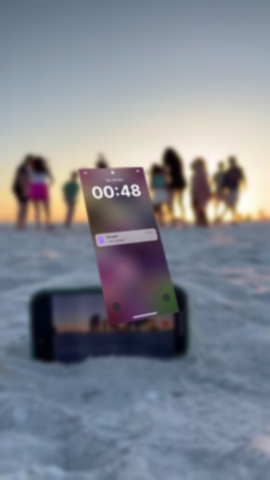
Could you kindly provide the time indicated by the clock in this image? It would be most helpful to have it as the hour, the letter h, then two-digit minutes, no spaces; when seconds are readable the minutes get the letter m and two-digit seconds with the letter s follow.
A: 0h48
